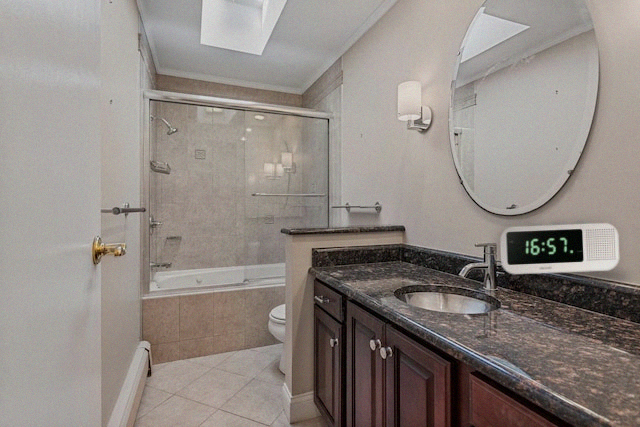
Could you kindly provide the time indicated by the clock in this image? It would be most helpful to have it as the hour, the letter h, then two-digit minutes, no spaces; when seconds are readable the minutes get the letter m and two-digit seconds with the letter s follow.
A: 16h57
